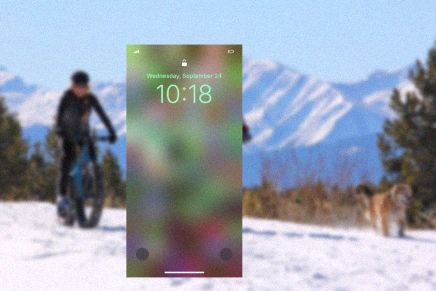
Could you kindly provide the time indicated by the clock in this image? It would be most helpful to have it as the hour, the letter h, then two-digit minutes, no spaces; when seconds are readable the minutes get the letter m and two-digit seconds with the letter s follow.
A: 10h18
